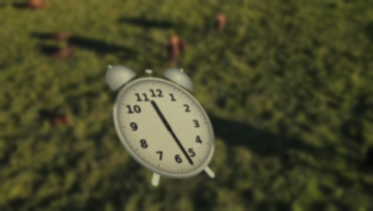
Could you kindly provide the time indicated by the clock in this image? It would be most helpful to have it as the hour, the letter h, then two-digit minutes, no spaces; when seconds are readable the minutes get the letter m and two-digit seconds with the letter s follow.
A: 11h27
